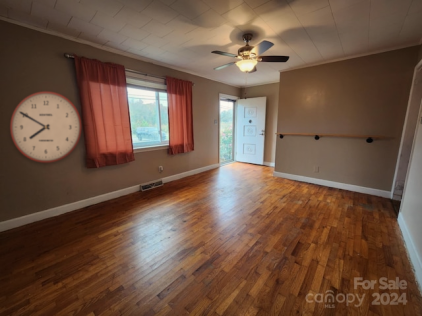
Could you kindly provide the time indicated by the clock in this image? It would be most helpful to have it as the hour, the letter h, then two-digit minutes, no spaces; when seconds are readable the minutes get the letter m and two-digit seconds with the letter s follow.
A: 7h50
